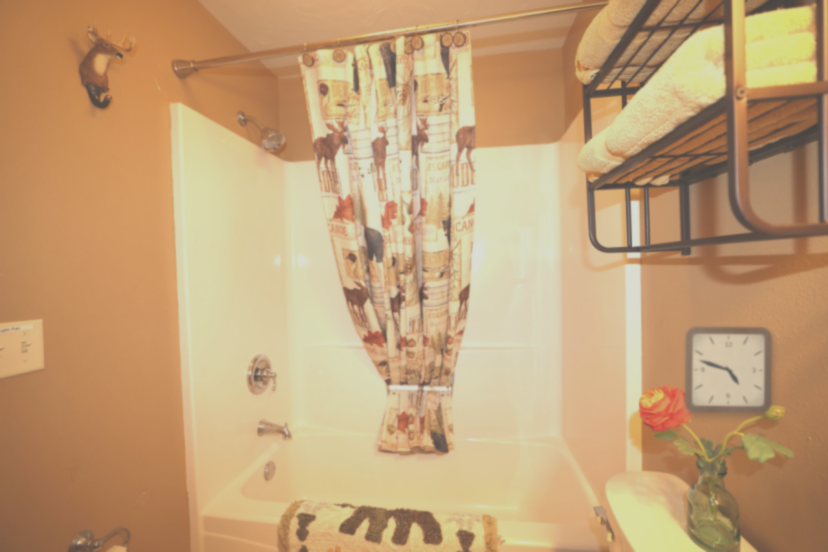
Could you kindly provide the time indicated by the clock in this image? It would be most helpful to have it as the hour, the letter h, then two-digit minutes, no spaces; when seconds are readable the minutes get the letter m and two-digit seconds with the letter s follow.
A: 4h48
